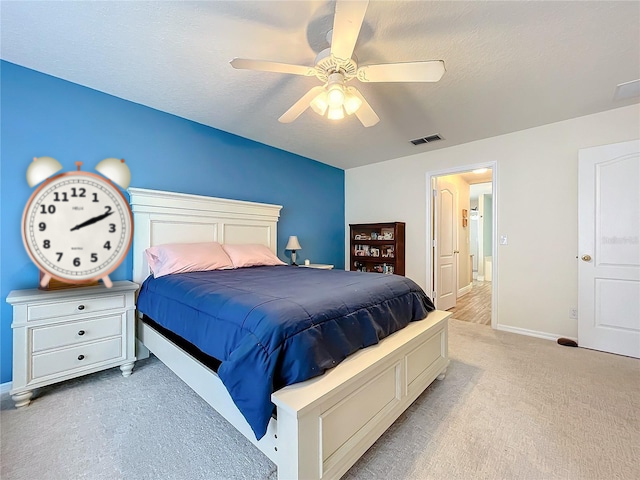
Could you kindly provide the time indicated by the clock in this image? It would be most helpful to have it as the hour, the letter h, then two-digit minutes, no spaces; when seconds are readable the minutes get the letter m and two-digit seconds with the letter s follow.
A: 2h11
